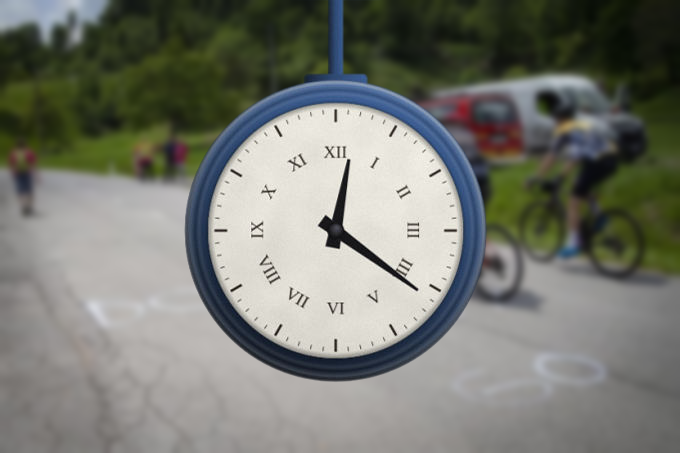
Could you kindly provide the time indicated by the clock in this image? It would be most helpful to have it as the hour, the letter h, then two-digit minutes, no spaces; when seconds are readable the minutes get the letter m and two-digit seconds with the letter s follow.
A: 12h21
